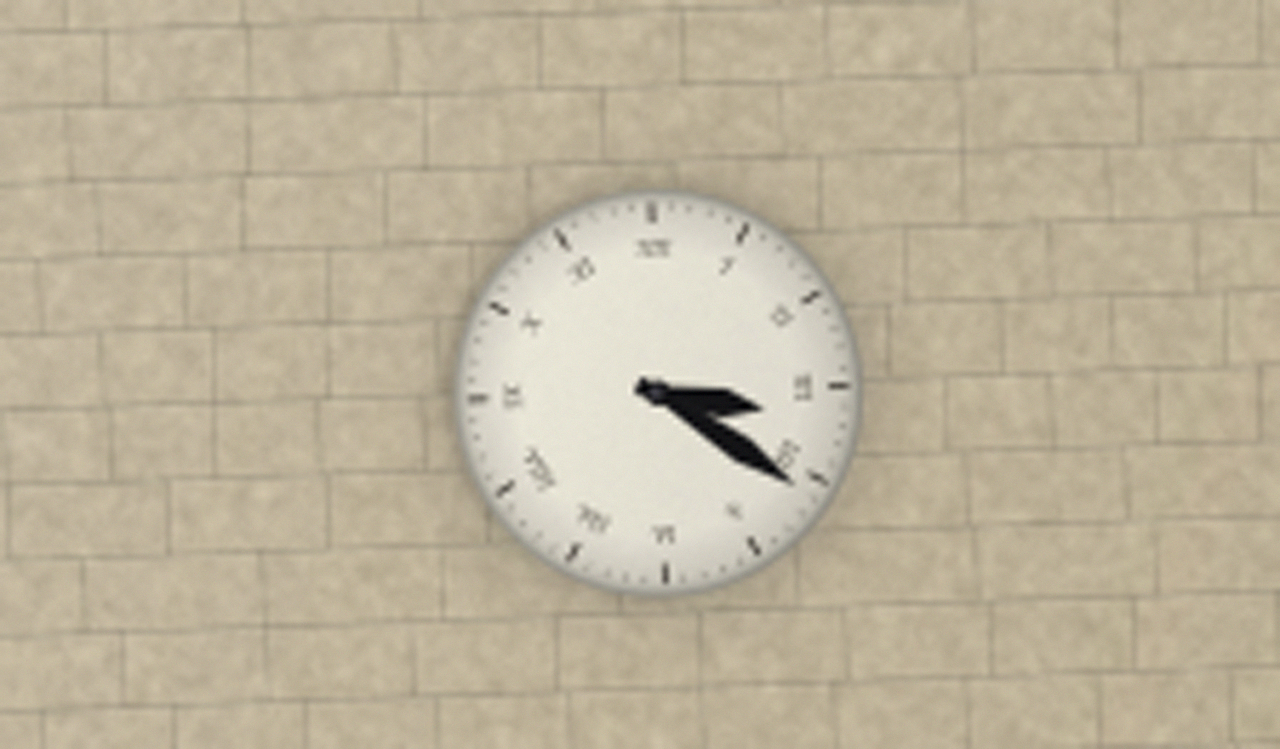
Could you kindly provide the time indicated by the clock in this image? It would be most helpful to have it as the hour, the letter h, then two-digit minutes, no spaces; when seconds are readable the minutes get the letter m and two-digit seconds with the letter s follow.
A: 3h21
